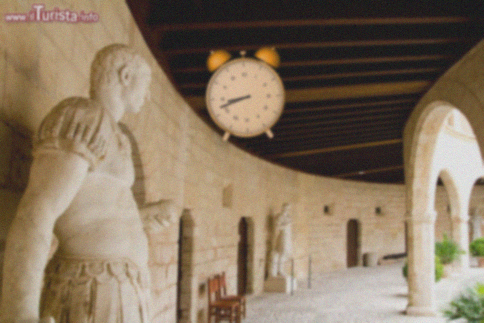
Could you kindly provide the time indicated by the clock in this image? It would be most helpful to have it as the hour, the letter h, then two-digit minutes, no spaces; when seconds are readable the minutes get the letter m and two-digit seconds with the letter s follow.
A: 8h42
